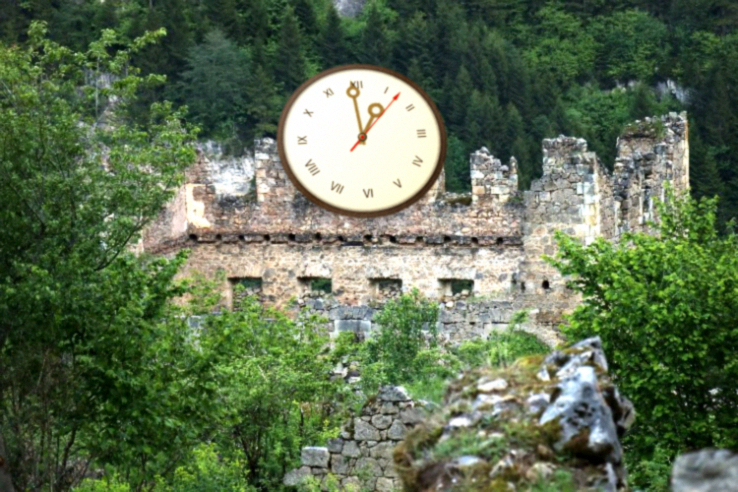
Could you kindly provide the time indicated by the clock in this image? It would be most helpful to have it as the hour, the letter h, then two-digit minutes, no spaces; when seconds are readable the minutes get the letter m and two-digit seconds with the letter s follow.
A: 12h59m07s
